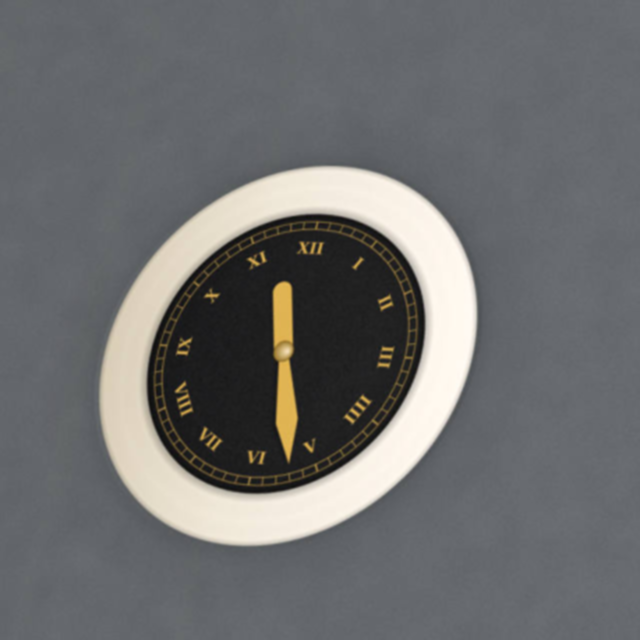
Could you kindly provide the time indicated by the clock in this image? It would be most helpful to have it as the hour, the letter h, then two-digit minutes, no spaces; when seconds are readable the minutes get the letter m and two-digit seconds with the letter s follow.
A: 11h27
